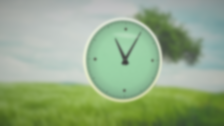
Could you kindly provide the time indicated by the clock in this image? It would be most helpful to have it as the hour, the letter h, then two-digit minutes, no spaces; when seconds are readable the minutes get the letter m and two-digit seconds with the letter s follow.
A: 11h05
